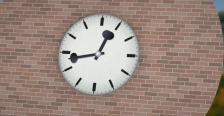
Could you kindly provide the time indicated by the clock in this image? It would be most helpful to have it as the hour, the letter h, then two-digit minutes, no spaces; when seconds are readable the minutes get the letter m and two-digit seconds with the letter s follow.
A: 12h43
